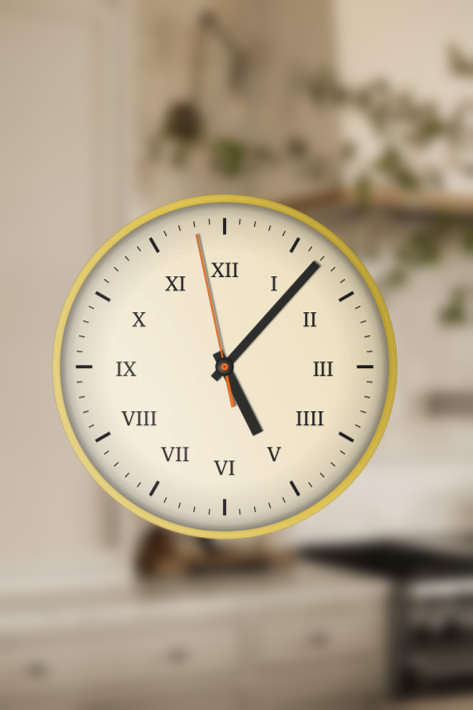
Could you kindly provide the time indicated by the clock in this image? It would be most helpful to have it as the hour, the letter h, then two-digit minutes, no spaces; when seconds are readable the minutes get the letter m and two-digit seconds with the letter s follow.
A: 5h06m58s
